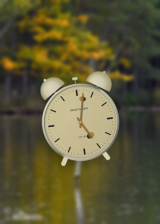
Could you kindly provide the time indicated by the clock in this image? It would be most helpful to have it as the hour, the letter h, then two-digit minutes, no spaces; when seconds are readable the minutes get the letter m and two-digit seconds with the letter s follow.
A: 5h02
